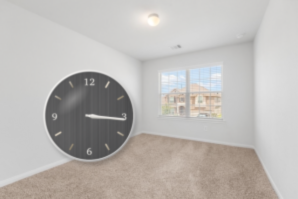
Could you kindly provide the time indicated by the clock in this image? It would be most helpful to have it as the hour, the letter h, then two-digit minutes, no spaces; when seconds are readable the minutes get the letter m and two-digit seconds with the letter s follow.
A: 3h16
